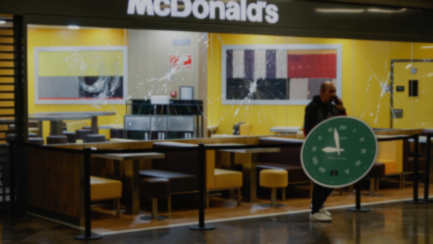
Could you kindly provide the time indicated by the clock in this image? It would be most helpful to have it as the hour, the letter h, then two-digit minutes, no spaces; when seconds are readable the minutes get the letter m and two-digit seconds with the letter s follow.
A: 8h57
